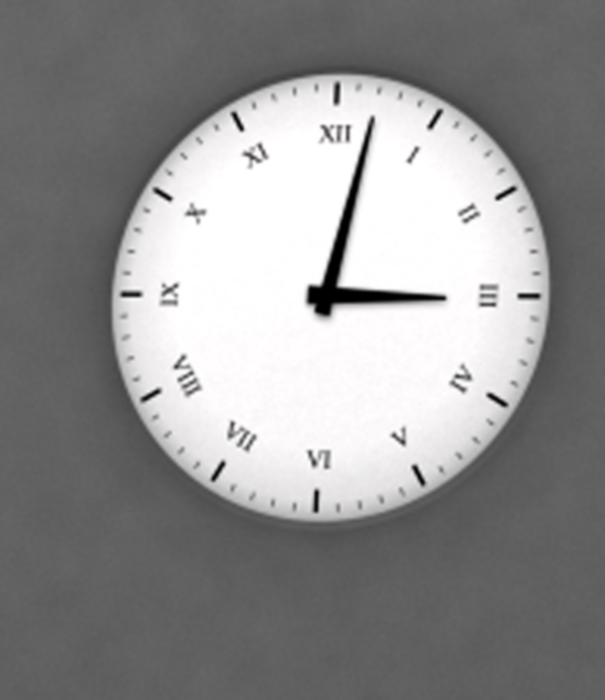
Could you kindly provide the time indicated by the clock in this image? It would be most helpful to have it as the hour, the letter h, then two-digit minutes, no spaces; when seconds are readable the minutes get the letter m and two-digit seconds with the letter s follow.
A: 3h02
